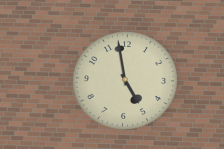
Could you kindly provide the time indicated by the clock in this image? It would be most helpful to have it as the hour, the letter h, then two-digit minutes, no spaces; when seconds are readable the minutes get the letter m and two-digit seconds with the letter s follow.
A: 4h58
